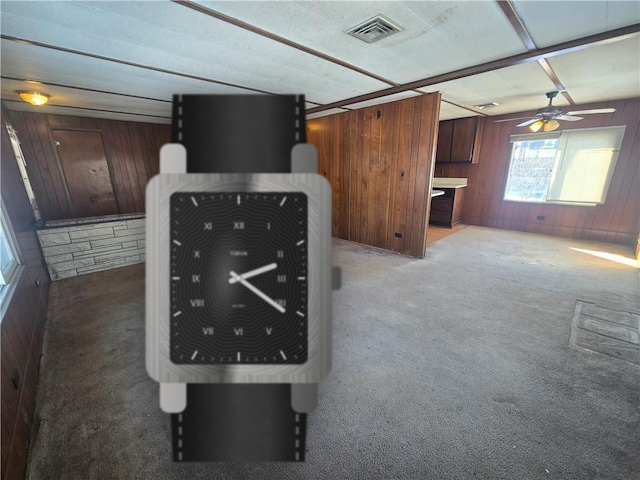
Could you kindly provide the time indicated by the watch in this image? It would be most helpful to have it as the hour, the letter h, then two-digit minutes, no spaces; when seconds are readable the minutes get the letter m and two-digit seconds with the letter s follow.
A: 2h21
